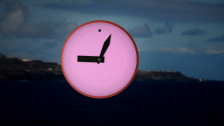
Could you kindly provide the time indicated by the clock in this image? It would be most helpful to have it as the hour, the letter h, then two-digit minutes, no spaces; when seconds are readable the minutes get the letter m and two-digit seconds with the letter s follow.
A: 9h04
